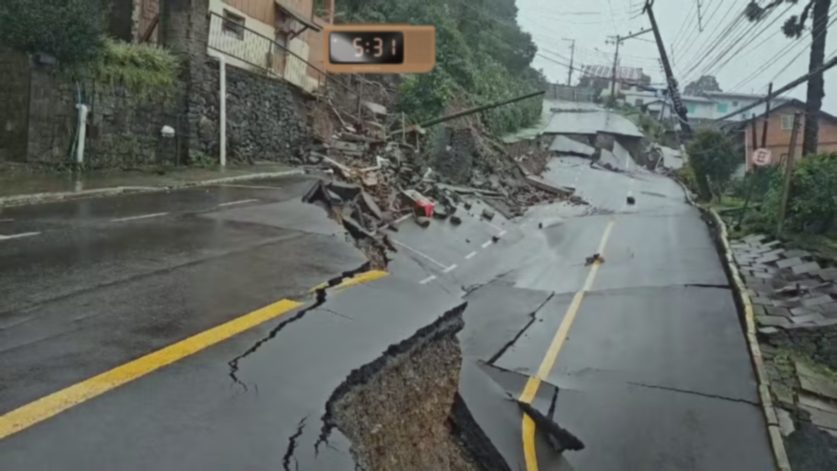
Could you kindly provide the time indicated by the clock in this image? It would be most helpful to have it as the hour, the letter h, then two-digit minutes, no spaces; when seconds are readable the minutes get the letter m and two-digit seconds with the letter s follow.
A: 5h31
